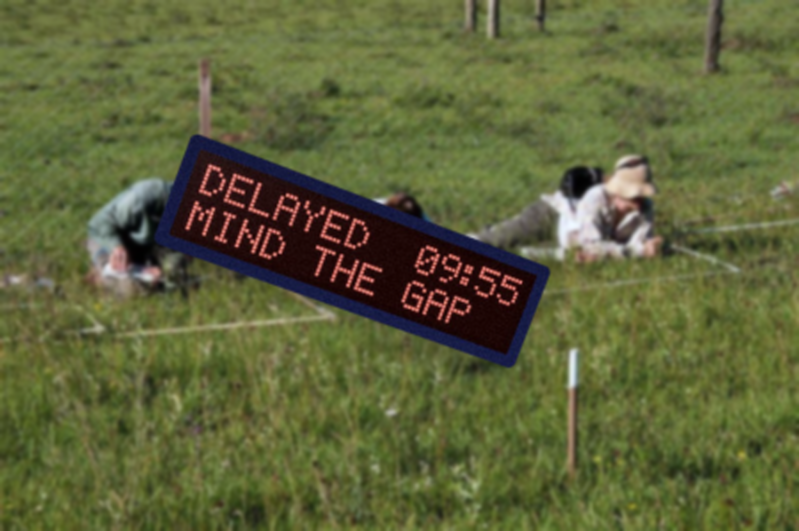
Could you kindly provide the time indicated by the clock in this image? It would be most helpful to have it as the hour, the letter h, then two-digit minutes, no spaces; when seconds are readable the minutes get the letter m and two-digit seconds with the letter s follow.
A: 9h55
